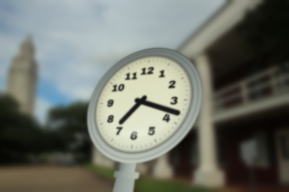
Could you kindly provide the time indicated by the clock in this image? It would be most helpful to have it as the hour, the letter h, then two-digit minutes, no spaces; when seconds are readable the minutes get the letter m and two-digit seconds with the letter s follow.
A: 7h18
